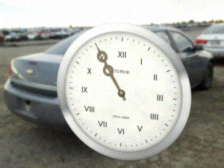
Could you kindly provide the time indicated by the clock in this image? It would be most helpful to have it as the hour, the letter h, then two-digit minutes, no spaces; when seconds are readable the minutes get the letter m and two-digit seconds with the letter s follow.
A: 10h55
